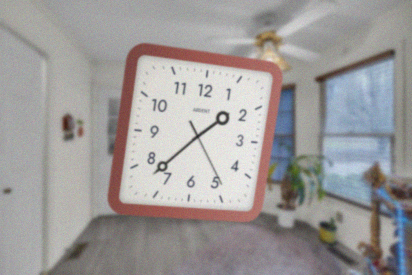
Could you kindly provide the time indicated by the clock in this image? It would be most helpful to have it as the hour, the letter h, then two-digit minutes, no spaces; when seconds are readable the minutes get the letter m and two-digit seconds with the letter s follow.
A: 1h37m24s
